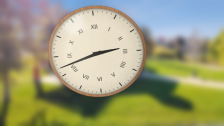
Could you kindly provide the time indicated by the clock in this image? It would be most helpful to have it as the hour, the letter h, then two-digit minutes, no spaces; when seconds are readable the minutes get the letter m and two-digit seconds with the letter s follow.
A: 2h42
